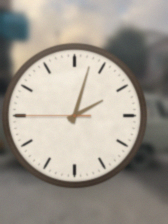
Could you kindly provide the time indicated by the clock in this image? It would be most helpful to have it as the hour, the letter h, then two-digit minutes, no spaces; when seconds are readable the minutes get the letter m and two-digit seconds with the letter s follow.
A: 2h02m45s
